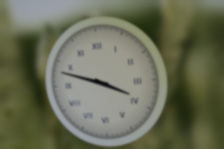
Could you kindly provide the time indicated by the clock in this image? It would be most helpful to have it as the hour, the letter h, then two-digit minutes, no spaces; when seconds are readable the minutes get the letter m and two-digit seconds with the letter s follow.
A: 3h48
